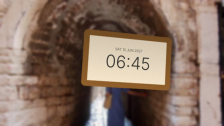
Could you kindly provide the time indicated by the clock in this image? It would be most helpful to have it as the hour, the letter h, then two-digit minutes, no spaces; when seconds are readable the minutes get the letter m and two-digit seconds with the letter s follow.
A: 6h45
